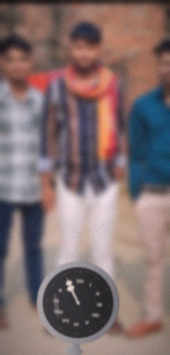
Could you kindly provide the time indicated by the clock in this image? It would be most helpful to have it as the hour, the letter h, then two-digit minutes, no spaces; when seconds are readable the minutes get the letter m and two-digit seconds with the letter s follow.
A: 10h55
